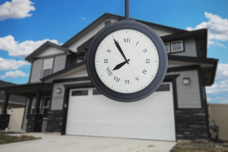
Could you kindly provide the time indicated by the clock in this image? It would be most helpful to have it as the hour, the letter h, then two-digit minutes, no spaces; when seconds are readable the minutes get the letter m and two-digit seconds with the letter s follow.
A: 7h55
